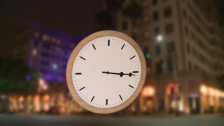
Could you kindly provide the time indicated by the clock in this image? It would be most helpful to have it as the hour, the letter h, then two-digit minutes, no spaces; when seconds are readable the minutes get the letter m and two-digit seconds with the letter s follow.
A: 3h16
